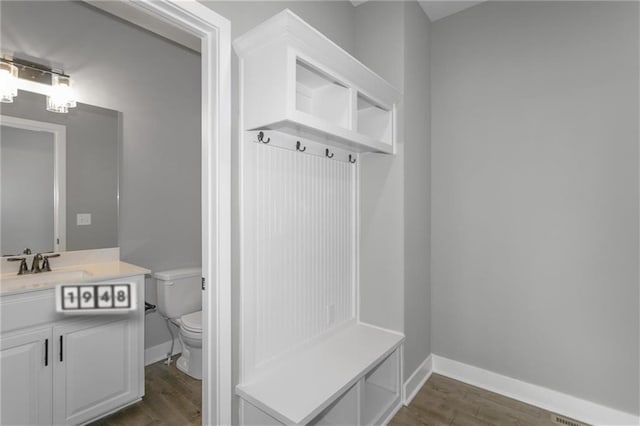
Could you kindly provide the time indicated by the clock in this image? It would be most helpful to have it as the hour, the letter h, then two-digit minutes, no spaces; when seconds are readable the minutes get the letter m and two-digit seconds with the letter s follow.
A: 19h48
